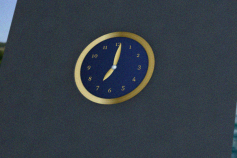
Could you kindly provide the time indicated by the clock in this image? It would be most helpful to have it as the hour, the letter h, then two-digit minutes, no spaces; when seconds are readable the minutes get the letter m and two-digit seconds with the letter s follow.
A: 7h01
